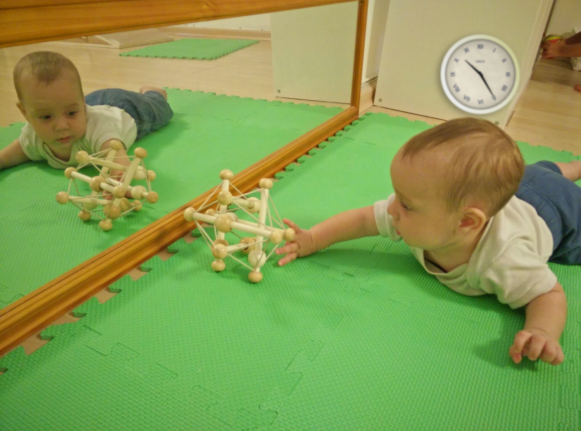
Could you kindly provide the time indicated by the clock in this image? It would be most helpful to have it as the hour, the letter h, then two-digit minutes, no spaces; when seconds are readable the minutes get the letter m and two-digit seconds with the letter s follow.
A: 10h25
